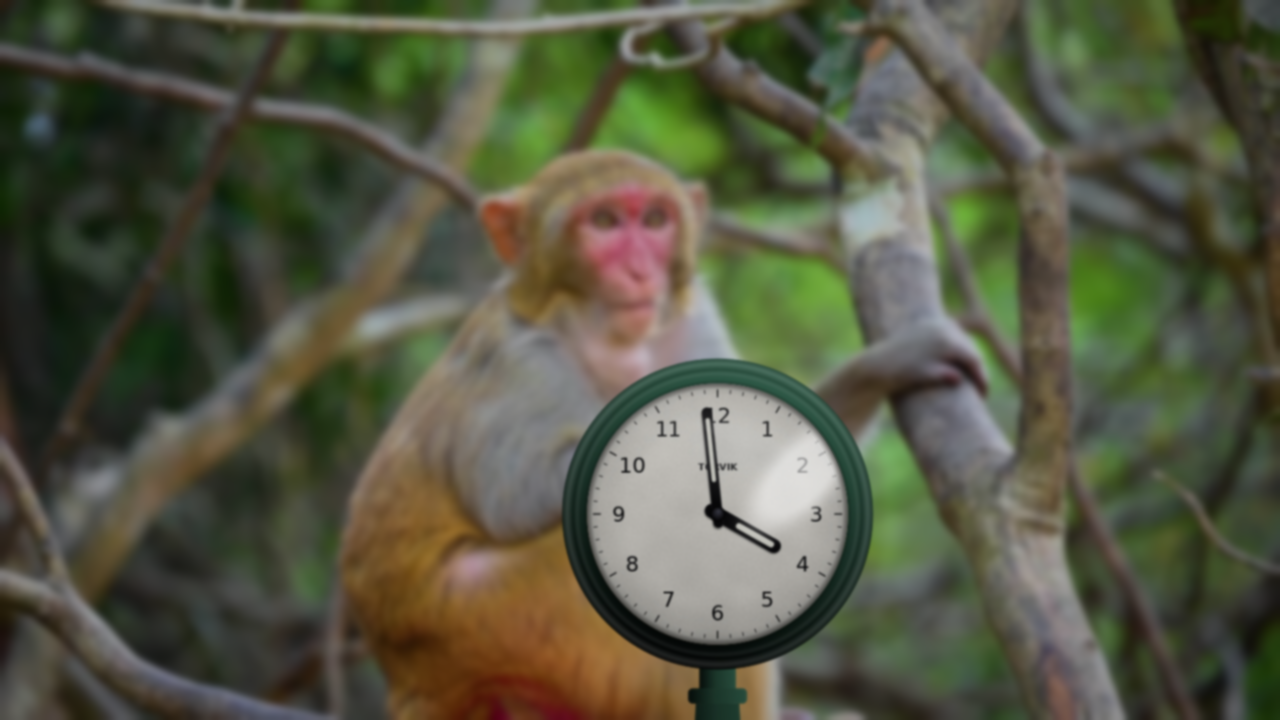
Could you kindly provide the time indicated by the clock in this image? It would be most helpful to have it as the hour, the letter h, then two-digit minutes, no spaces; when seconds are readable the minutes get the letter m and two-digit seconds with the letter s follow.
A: 3h59
